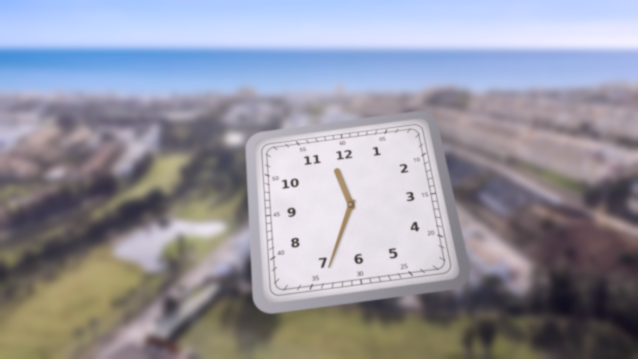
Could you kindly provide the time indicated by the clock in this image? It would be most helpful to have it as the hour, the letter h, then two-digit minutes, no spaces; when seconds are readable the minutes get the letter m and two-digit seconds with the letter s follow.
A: 11h34
